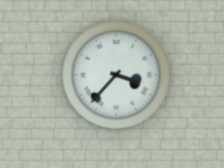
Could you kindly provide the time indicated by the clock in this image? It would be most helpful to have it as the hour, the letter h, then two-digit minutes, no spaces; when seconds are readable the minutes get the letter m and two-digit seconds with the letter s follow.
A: 3h37
